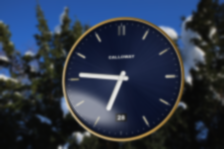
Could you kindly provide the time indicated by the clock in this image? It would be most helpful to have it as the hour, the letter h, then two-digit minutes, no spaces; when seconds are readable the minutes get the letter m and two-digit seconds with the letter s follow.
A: 6h46
